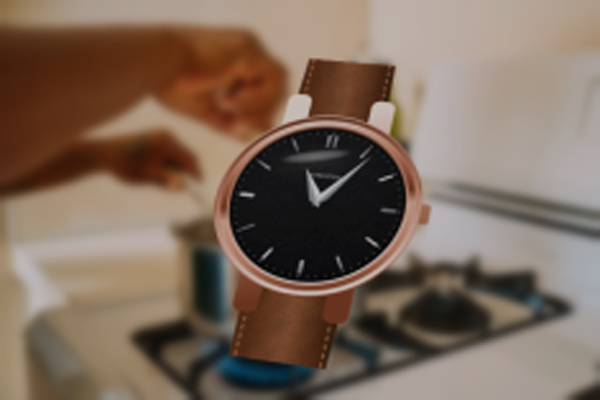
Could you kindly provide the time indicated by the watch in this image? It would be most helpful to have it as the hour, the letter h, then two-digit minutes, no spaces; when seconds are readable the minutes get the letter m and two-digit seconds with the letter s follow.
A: 11h06
